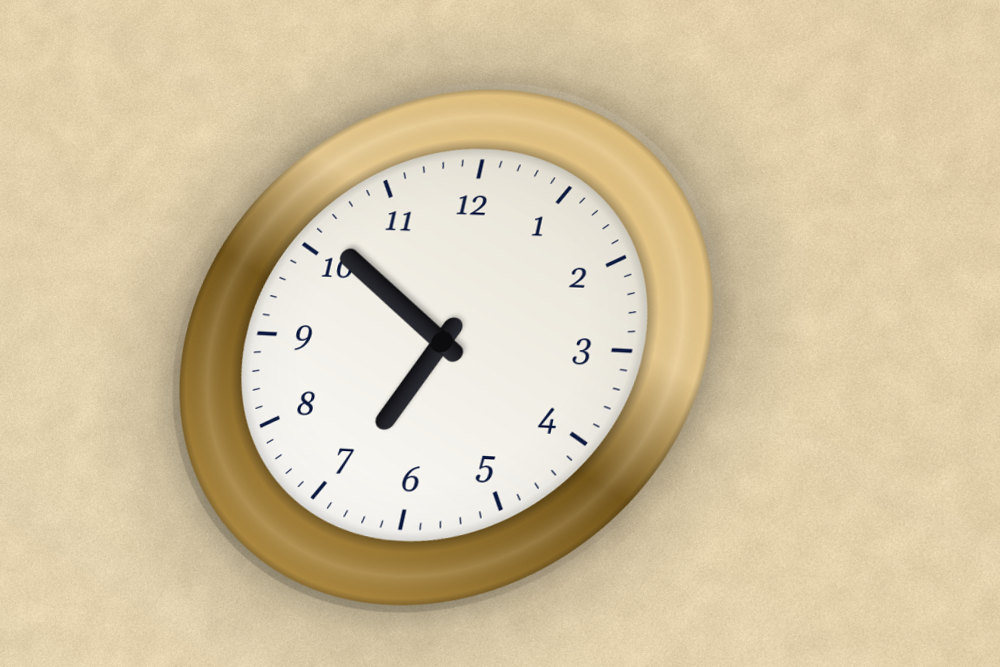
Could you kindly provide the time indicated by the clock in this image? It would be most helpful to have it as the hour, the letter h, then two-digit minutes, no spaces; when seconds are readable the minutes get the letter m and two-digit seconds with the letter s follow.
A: 6h51
